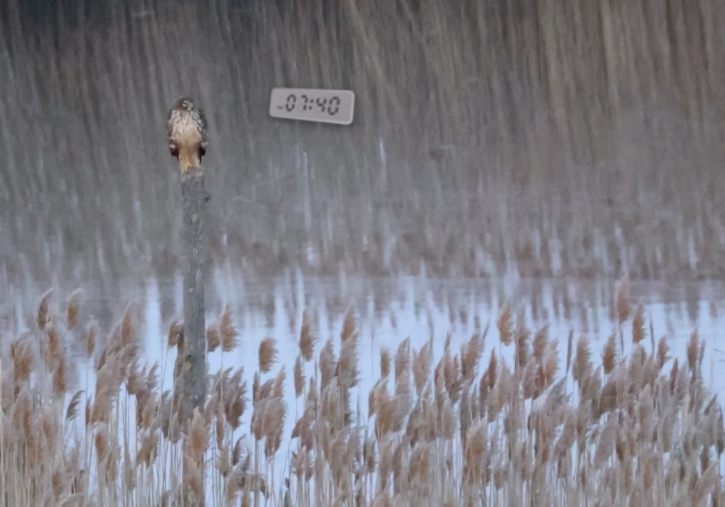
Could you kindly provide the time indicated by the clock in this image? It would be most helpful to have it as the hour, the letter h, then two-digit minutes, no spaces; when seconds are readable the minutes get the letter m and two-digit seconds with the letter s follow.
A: 7h40
